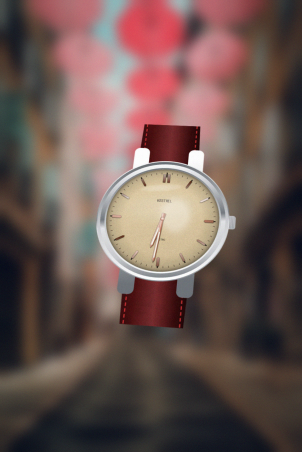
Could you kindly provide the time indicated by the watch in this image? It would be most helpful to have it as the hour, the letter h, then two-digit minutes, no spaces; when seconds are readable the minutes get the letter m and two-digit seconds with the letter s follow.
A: 6h31
